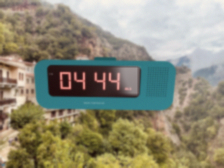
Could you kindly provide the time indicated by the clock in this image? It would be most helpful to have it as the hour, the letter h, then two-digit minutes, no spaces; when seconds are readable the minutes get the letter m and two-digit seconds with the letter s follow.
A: 4h44
